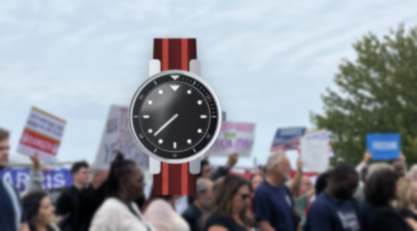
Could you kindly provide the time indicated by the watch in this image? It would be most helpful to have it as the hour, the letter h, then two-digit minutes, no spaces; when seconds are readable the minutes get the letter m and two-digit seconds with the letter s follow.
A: 7h38
